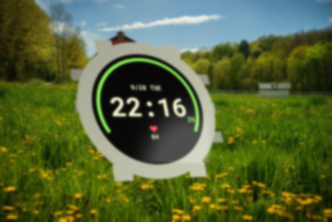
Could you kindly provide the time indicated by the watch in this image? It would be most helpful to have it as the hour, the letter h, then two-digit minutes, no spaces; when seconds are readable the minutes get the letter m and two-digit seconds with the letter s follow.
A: 22h16
